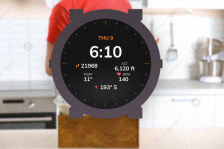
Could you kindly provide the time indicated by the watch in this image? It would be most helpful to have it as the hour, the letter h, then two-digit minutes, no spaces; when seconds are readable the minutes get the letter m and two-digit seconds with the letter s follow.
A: 6h10
